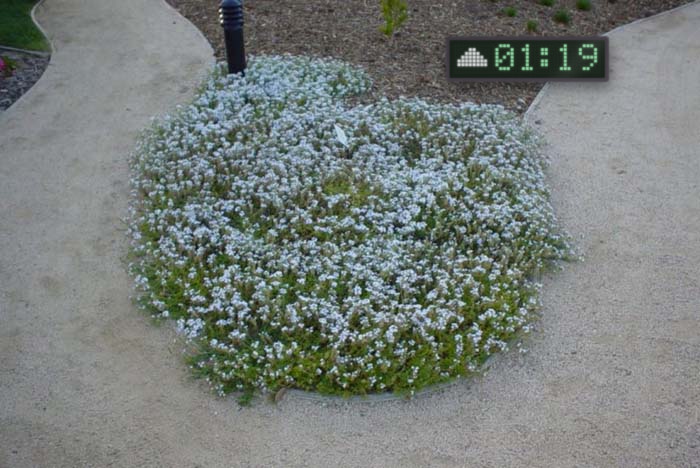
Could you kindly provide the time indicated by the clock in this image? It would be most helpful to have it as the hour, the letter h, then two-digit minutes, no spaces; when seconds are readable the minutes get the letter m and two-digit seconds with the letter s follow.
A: 1h19
